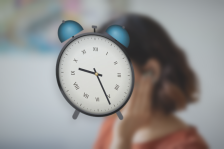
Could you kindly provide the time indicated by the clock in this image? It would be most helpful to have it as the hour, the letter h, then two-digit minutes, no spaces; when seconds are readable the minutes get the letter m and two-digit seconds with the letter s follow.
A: 9h26
